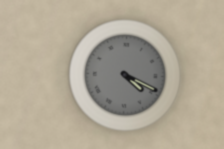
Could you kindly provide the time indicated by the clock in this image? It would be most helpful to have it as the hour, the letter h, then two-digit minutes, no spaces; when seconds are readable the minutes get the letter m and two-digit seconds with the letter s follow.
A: 4h19
